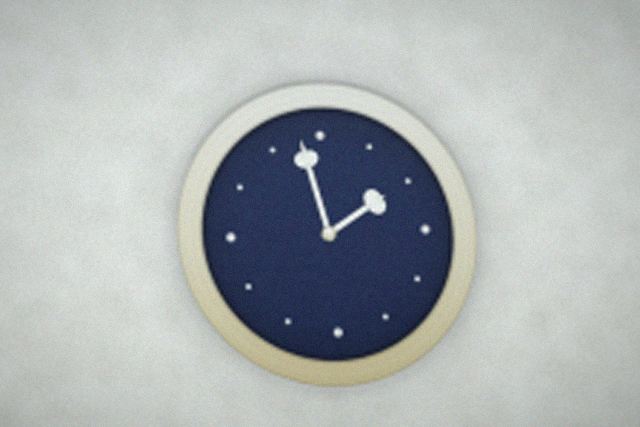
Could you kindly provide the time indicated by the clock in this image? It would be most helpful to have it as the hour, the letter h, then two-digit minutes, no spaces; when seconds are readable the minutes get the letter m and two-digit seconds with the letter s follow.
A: 1h58
